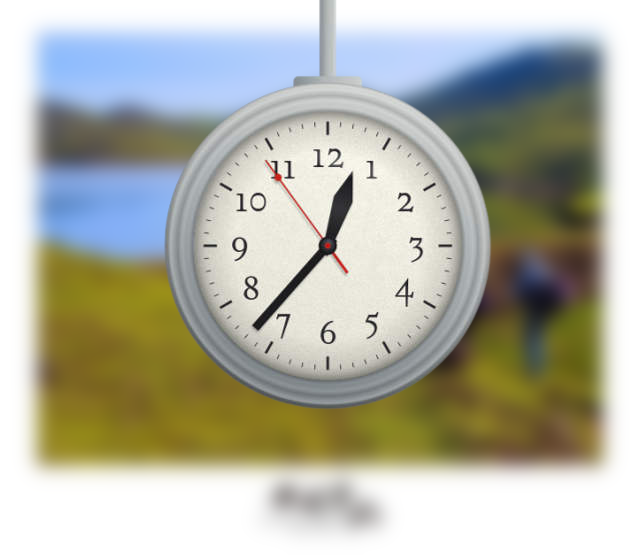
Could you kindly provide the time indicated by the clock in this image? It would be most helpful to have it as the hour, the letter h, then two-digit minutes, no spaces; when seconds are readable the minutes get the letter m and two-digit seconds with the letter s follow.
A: 12h36m54s
